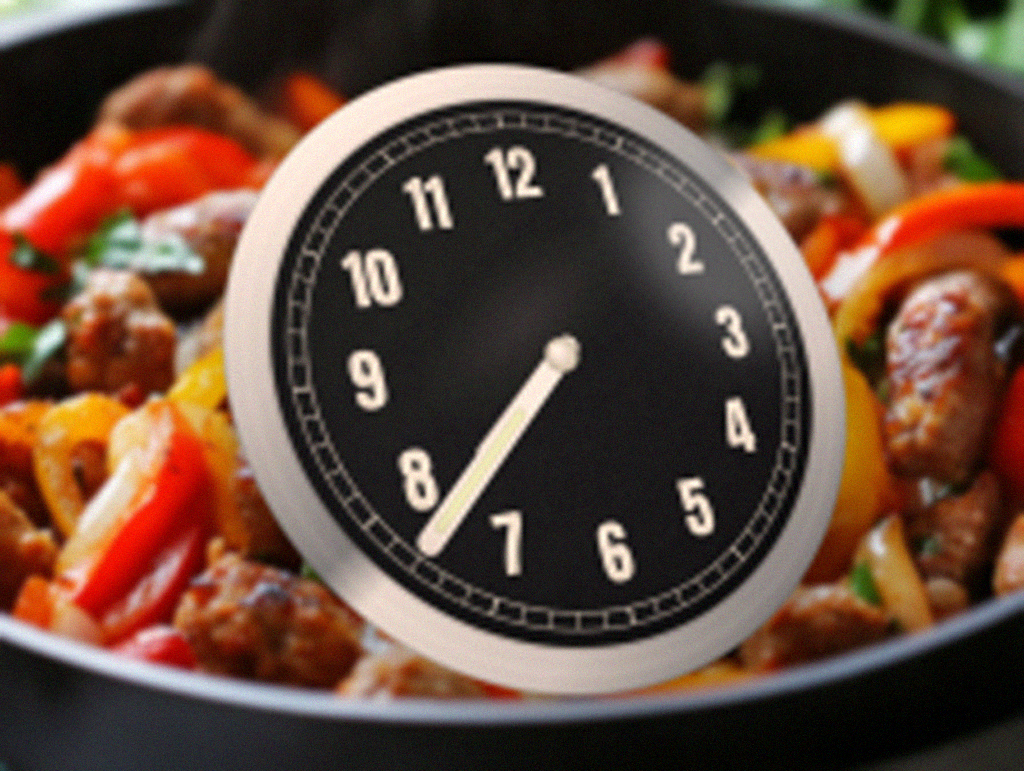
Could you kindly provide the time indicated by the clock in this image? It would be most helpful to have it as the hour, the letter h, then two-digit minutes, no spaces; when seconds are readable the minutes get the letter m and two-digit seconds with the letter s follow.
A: 7h38
